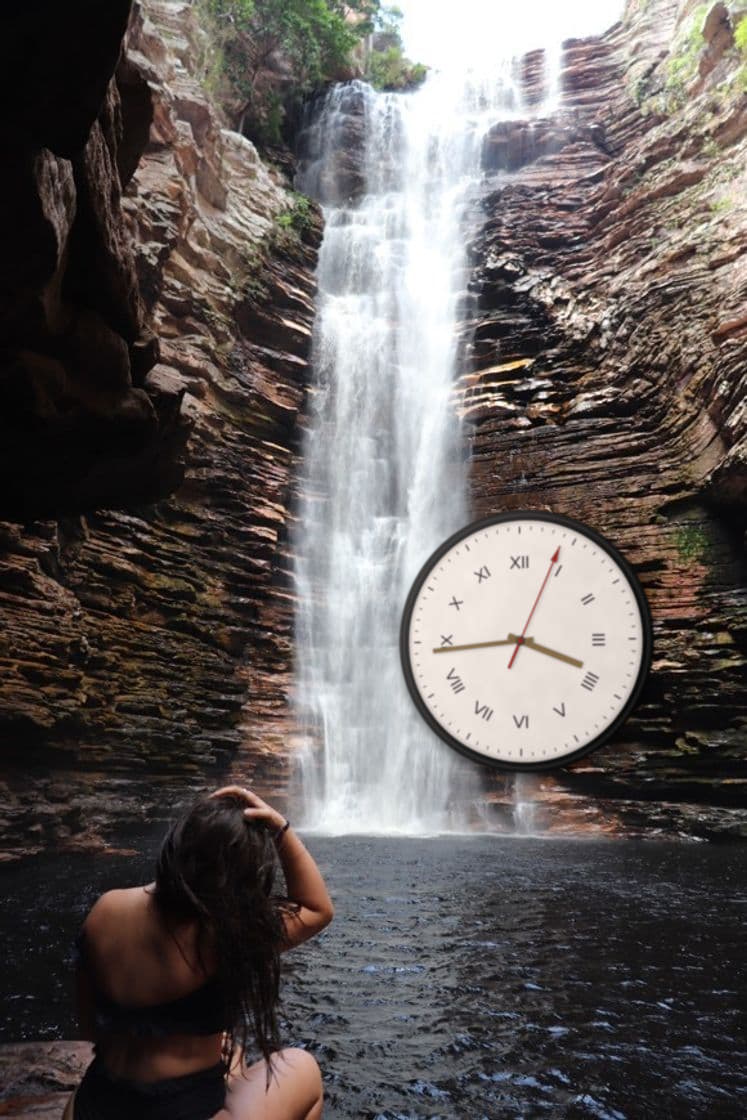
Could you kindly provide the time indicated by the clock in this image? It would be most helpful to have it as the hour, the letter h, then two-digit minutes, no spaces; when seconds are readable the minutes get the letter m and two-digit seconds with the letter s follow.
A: 3h44m04s
